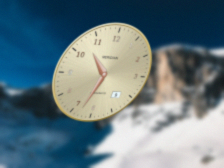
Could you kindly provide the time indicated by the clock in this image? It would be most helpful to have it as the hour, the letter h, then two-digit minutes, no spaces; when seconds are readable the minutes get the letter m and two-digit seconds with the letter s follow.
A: 10h33
